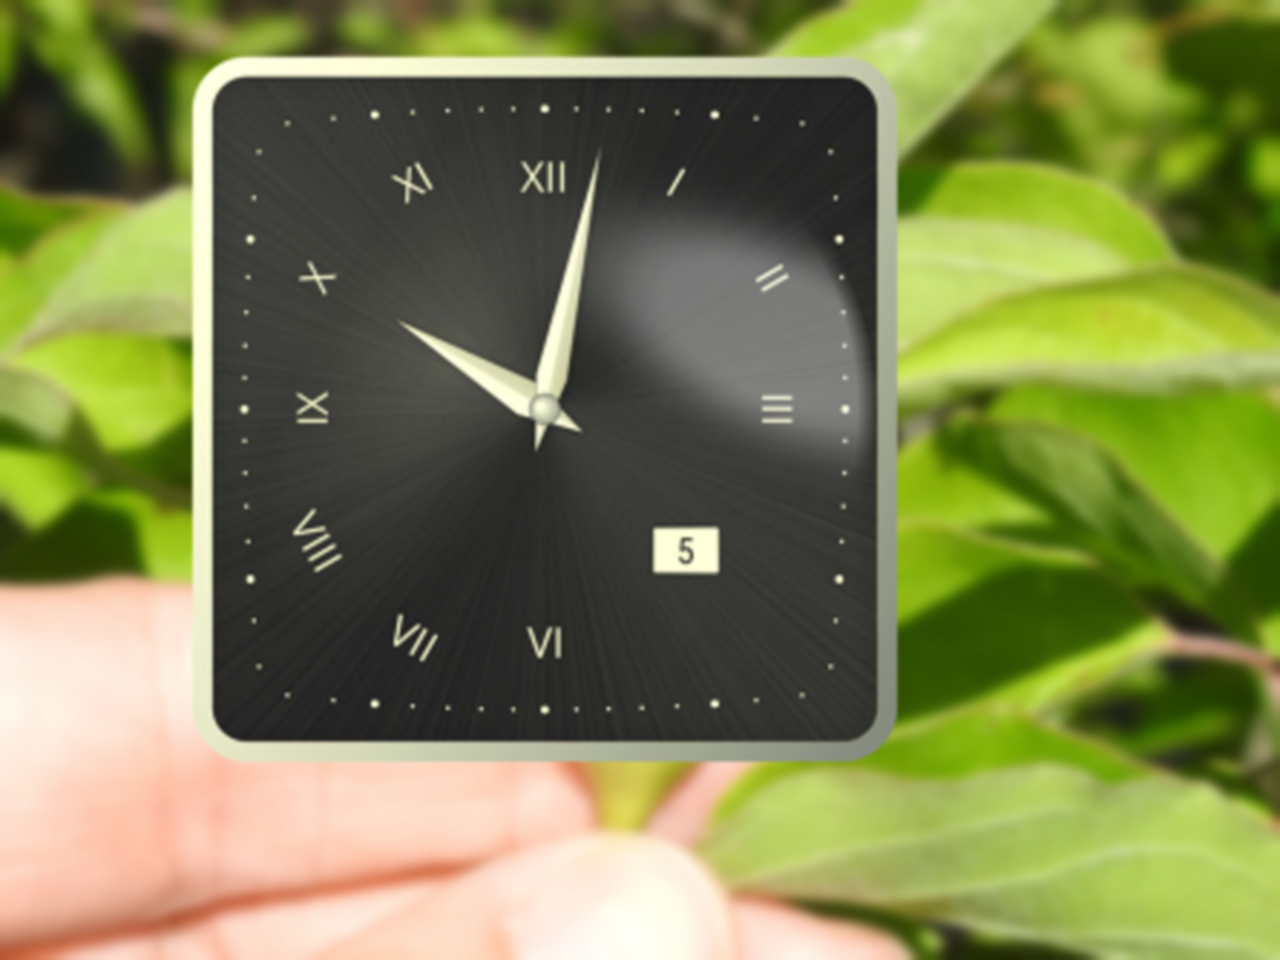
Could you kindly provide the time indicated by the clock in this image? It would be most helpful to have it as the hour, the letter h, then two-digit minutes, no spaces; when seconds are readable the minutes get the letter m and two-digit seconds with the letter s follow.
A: 10h02
